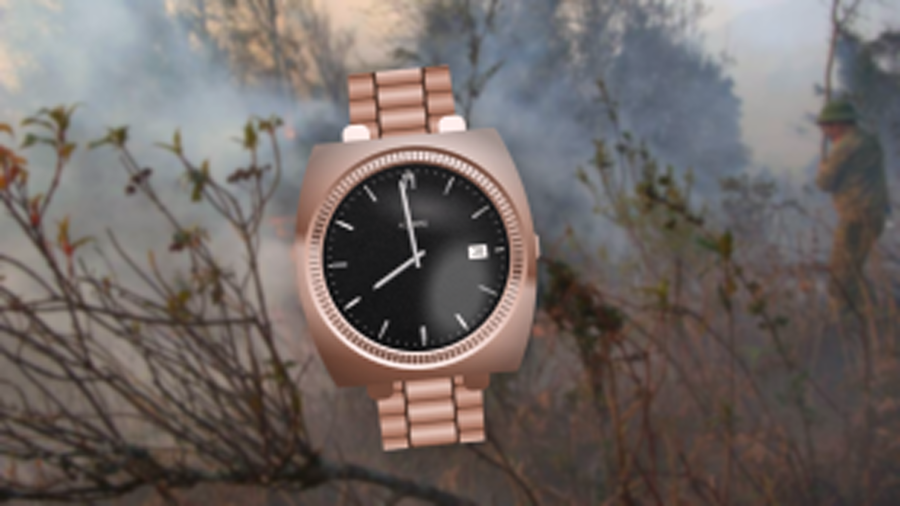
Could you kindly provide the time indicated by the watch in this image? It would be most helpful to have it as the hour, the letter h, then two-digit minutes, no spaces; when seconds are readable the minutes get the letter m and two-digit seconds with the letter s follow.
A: 7h59
